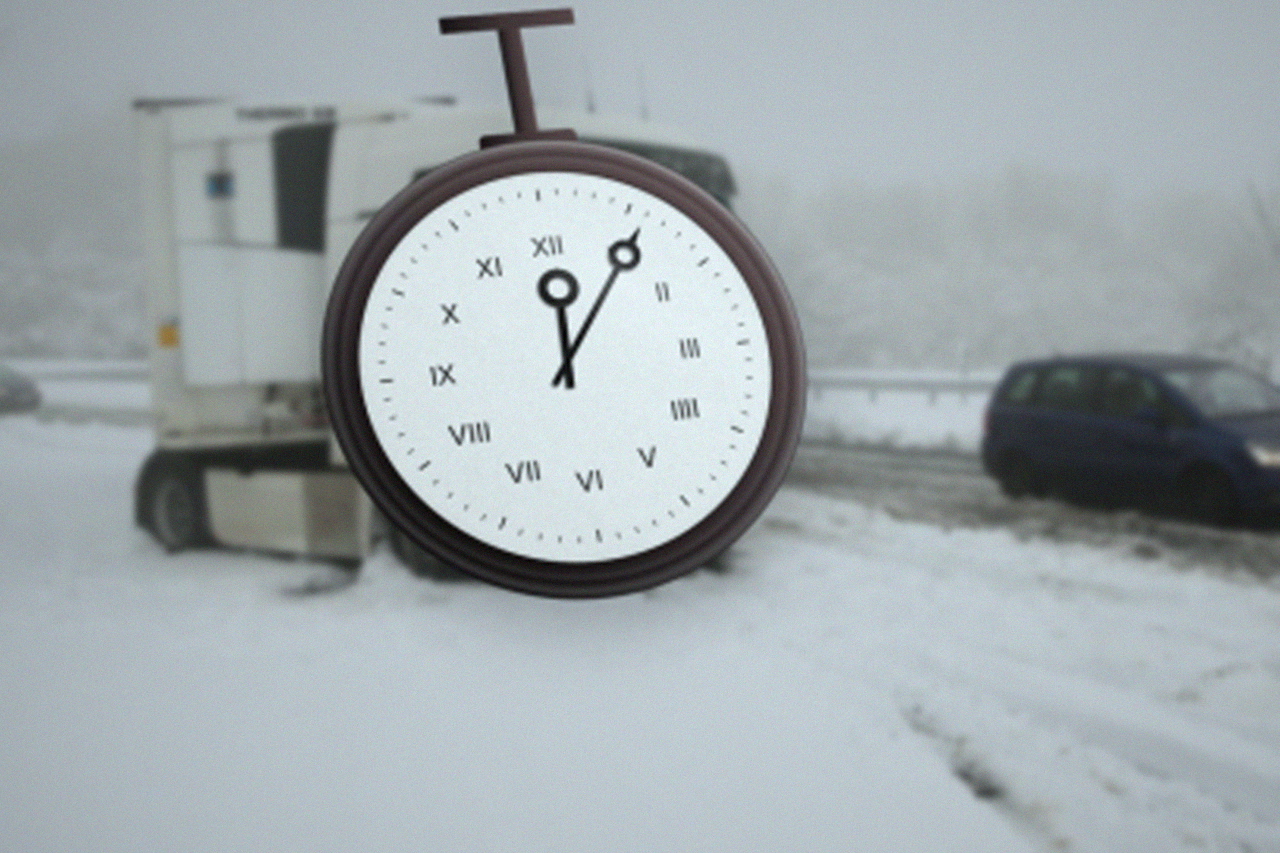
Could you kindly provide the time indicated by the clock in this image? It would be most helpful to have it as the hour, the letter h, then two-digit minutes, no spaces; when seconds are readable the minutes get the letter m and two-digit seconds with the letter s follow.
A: 12h06
